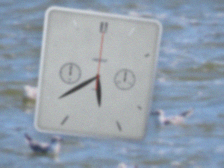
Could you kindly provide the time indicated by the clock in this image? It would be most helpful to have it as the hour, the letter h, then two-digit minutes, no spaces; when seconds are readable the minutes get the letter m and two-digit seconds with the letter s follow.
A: 5h39
